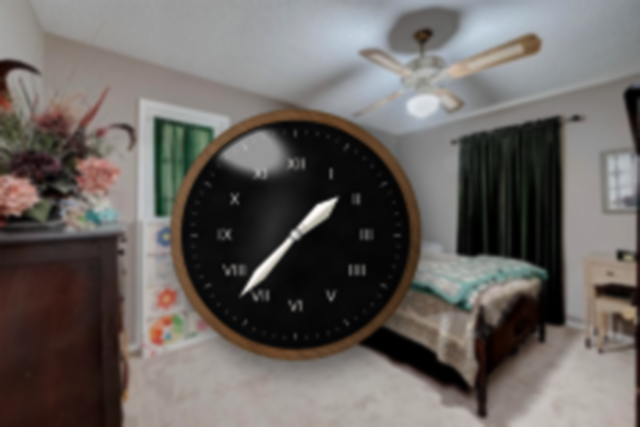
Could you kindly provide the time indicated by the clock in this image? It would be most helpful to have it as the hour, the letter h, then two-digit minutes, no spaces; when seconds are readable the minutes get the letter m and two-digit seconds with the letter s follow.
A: 1h37
